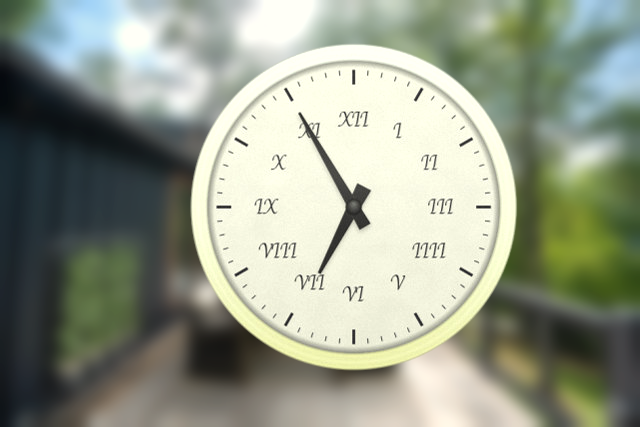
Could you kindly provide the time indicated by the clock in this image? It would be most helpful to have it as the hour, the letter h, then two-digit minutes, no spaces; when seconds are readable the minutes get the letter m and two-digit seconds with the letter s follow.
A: 6h55
